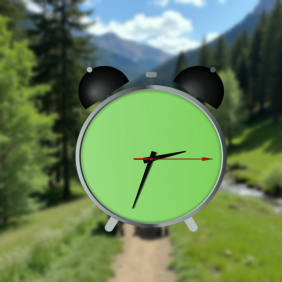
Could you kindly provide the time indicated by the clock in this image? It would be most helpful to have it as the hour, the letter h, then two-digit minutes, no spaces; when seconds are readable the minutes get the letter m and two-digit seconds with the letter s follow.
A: 2h33m15s
